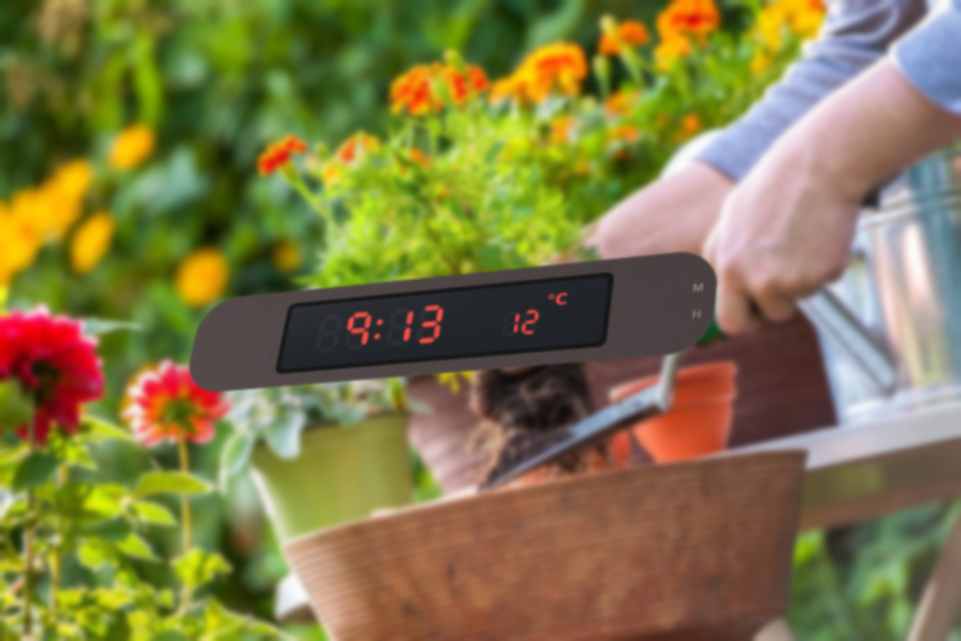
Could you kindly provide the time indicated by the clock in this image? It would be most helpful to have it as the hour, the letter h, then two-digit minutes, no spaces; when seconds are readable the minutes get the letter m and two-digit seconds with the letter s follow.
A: 9h13
